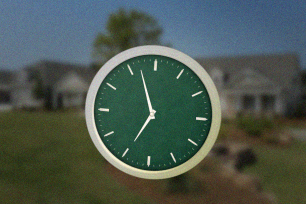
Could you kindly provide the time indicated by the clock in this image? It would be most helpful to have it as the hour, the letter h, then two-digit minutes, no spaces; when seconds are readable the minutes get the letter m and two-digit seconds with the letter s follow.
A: 6h57
